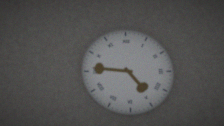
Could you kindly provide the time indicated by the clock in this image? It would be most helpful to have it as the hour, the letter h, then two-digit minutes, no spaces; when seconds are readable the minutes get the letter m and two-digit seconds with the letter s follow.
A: 4h46
